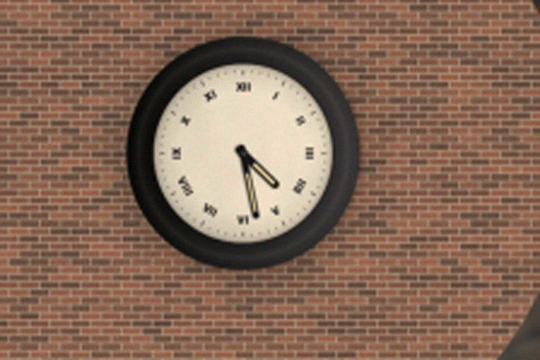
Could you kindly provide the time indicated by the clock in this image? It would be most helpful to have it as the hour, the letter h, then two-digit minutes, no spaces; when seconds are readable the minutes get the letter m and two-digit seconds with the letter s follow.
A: 4h28
